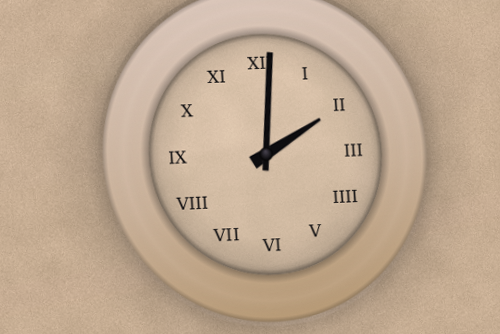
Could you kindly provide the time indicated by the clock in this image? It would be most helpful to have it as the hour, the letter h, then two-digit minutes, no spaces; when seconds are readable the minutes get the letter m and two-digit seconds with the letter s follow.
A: 2h01
